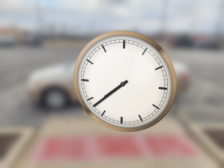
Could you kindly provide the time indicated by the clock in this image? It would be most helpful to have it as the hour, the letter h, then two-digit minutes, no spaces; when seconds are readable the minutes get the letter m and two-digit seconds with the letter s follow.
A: 7h38
